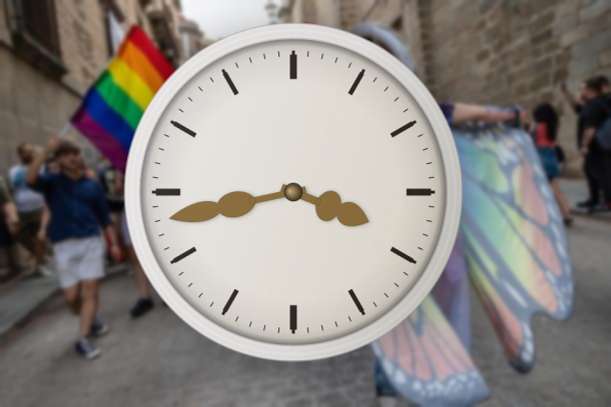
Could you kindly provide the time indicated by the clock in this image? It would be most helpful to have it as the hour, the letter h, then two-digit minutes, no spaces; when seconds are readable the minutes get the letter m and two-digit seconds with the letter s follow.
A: 3h43
